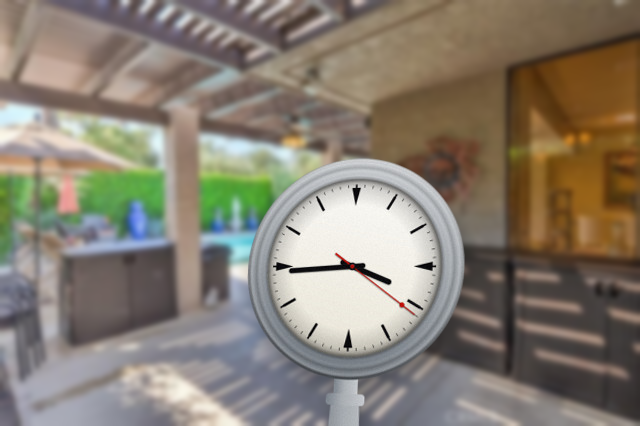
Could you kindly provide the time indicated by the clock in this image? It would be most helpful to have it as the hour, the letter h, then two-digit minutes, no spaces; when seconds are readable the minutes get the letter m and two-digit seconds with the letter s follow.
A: 3h44m21s
